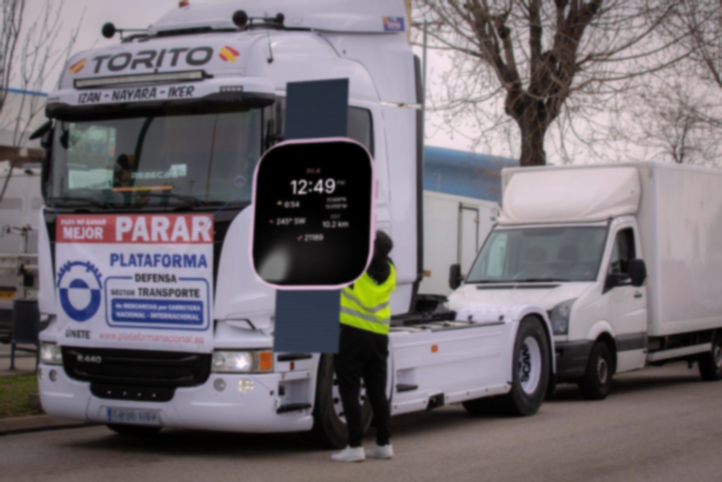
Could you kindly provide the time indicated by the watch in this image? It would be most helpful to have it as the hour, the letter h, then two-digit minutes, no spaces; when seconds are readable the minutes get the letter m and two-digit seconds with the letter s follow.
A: 12h49
